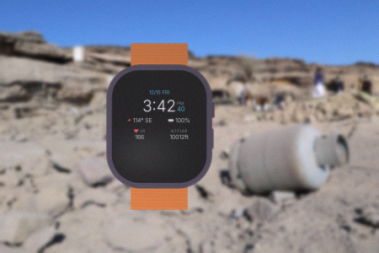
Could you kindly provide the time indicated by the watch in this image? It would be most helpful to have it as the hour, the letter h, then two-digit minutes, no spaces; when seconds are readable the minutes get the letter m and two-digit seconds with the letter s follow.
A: 3h42
